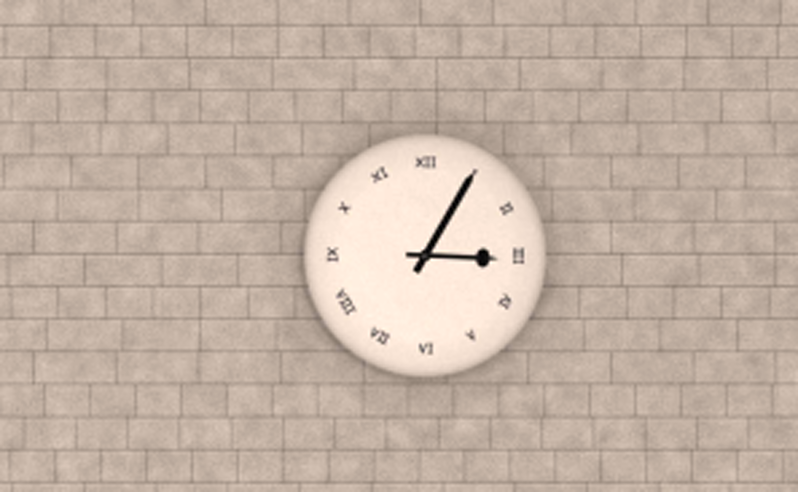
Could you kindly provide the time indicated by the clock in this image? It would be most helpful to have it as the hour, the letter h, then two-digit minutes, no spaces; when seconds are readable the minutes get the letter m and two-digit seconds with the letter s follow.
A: 3h05
